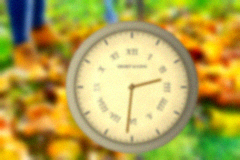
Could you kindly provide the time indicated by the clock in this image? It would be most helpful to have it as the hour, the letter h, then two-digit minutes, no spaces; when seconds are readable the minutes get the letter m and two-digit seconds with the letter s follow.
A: 2h31
